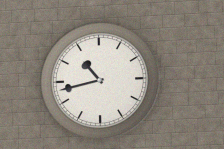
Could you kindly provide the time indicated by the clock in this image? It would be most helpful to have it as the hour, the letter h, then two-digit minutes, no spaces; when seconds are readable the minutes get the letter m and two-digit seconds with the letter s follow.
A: 10h43
